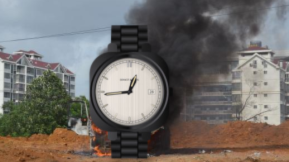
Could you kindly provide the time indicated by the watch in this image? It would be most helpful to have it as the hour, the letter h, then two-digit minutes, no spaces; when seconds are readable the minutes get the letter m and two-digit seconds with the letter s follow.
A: 12h44
